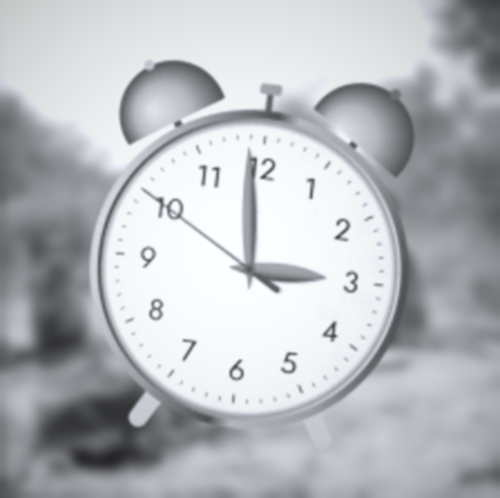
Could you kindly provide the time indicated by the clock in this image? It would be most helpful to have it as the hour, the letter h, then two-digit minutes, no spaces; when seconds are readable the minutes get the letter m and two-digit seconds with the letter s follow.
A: 2h58m50s
